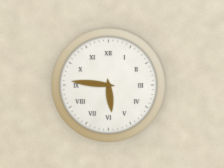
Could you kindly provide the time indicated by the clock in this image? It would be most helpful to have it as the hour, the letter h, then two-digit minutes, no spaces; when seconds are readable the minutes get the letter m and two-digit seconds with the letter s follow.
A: 5h46
